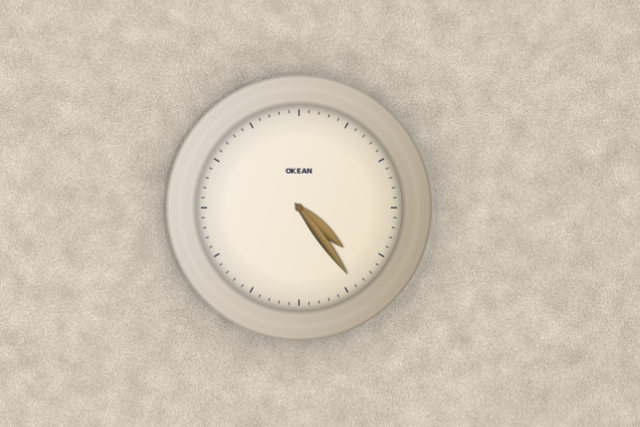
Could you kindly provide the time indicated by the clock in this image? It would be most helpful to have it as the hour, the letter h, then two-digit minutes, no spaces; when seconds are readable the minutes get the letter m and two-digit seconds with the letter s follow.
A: 4h24
